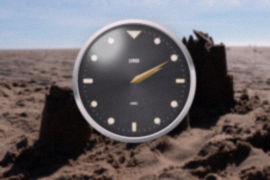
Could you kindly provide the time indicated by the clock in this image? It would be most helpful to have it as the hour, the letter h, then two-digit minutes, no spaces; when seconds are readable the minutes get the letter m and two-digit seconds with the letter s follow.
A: 2h10
